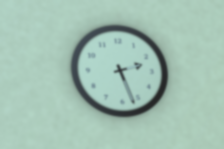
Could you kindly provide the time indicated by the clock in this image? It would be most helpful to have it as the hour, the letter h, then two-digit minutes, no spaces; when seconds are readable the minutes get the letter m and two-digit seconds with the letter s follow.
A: 2h27
